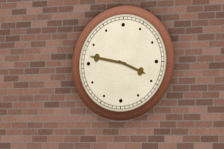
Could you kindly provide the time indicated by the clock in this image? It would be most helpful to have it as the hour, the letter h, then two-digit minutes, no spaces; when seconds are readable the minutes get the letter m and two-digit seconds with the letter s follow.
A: 3h47
